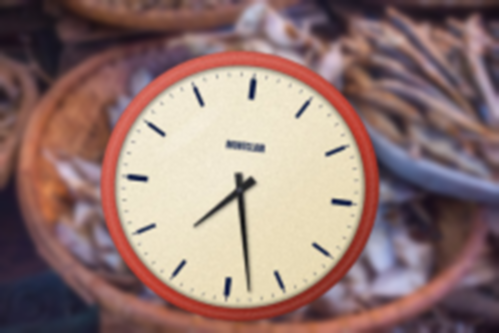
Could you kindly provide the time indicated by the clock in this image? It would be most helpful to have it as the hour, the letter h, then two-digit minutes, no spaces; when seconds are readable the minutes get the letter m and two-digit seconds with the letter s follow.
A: 7h28
